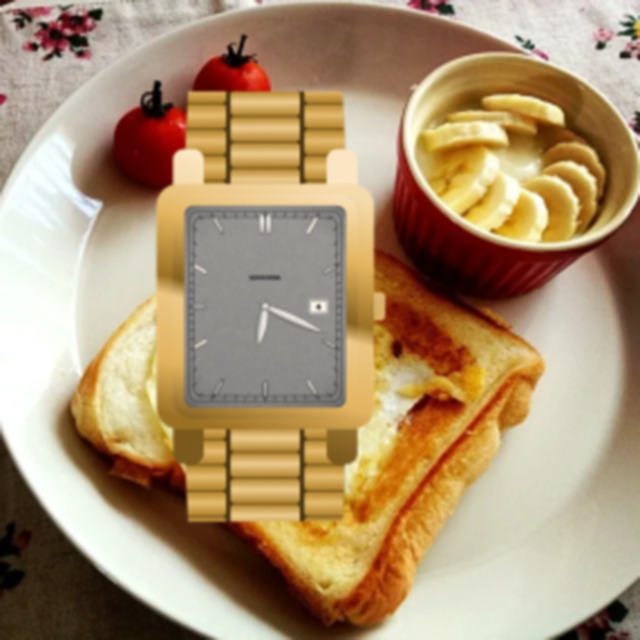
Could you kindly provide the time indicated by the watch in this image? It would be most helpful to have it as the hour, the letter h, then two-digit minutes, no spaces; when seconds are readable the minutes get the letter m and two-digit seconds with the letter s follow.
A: 6h19
